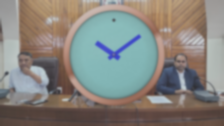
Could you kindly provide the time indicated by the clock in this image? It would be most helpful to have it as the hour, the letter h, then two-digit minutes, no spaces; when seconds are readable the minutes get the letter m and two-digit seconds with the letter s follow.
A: 10h09
